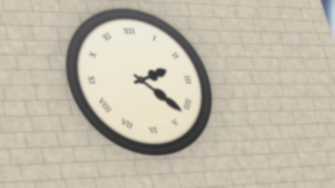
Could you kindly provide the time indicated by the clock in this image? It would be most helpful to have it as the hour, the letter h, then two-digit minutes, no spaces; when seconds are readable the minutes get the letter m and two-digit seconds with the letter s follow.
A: 2h22
